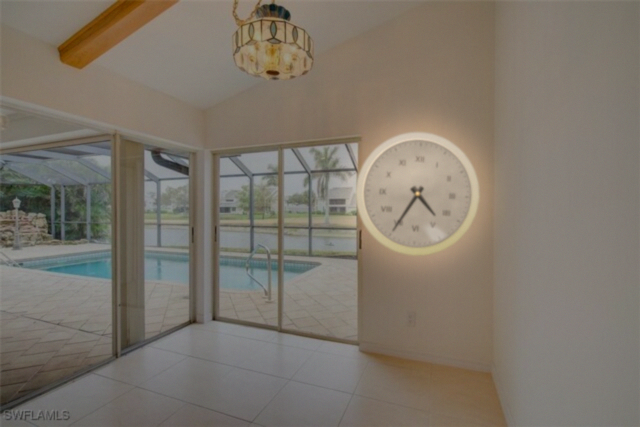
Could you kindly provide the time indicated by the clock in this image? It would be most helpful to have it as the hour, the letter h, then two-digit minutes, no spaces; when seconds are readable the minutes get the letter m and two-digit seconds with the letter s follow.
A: 4h35
